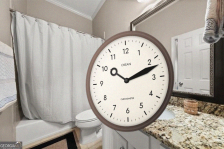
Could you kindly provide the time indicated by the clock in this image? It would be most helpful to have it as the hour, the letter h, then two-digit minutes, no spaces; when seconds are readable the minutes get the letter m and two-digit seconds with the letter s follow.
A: 10h12
